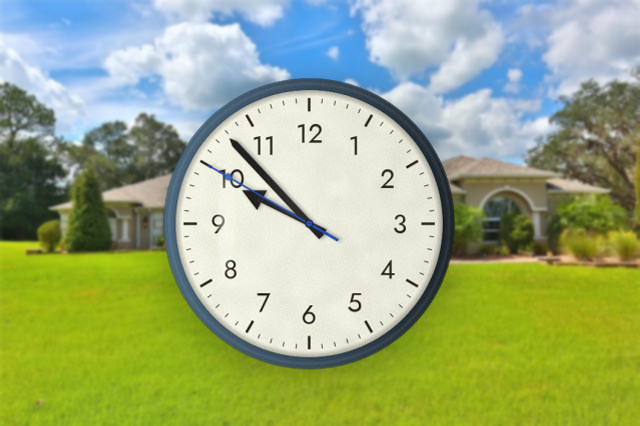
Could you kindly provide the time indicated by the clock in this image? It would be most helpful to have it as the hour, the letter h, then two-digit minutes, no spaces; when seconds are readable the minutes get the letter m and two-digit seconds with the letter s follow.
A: 9h52m50s
